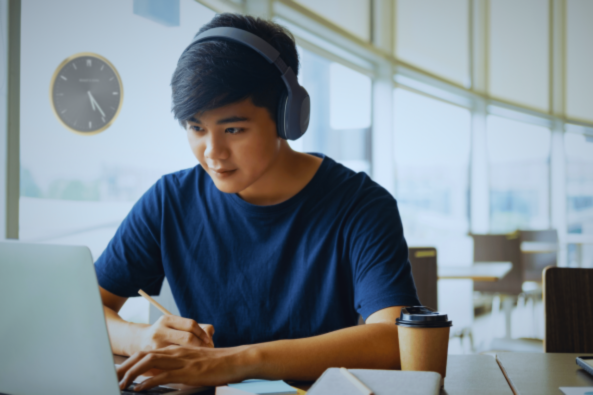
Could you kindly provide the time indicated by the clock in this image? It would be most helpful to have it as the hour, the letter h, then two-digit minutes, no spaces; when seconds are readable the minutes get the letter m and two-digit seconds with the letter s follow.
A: 5h24
